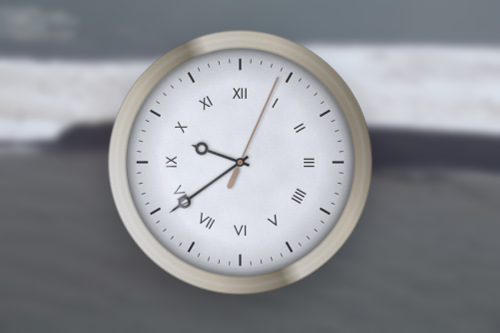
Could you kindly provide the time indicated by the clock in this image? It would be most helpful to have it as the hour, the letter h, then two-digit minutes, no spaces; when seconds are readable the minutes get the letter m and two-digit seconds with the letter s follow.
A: 9h39m04s
